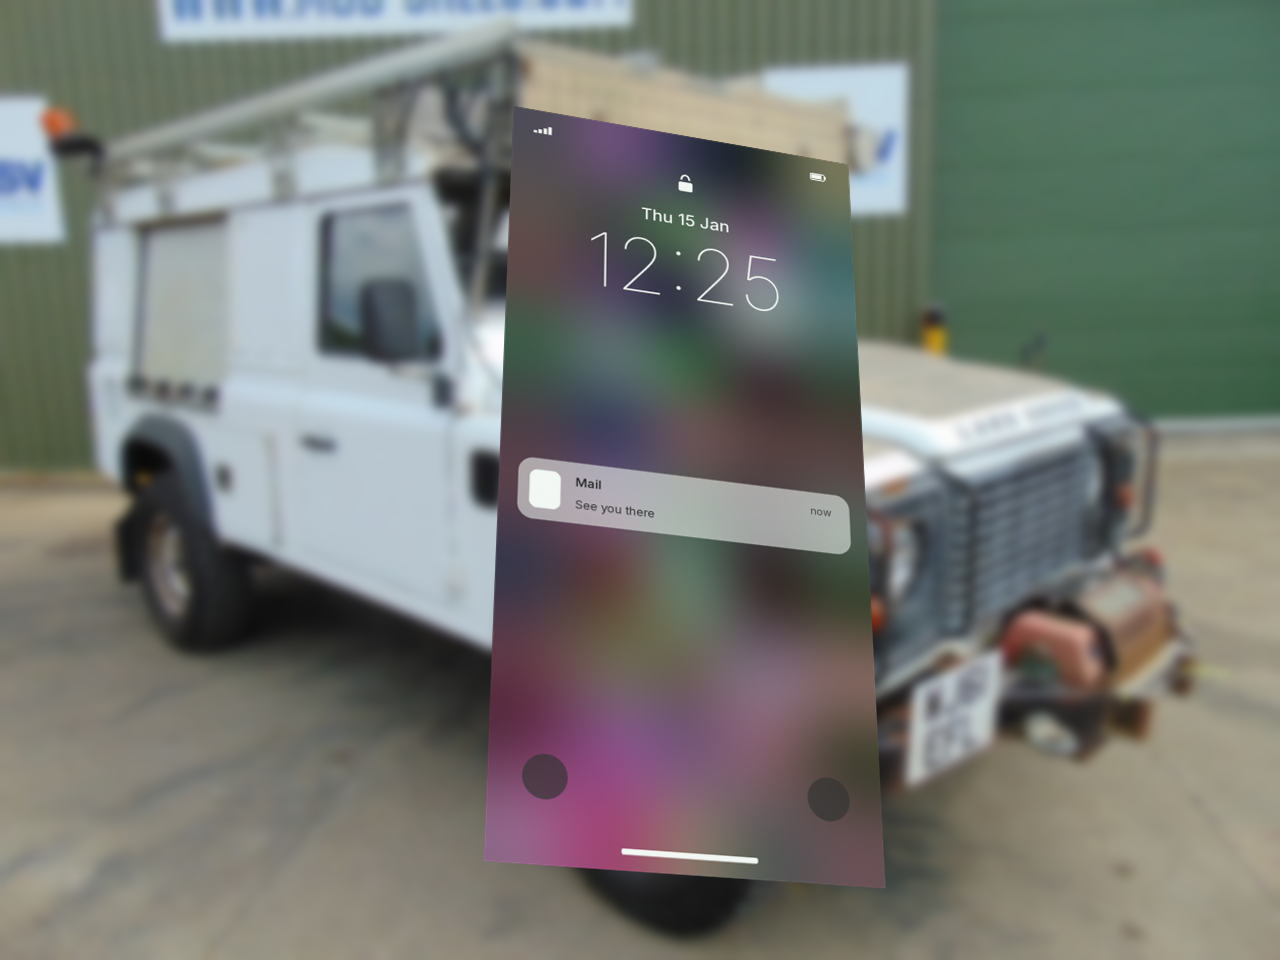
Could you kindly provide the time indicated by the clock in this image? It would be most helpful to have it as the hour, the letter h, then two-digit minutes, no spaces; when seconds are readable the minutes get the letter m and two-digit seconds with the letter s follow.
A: 12h25
